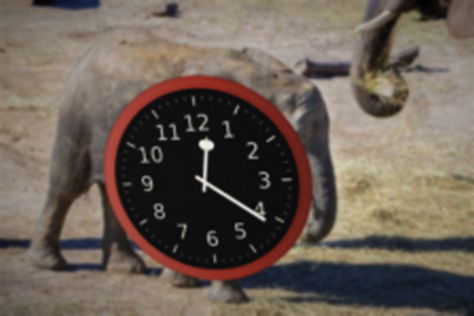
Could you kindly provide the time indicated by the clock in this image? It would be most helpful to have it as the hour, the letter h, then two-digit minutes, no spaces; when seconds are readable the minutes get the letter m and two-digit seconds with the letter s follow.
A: 12h21
